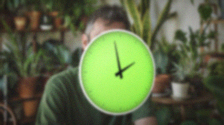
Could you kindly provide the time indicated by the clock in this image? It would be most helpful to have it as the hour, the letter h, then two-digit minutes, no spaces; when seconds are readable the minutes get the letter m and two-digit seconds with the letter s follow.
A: 1h58
